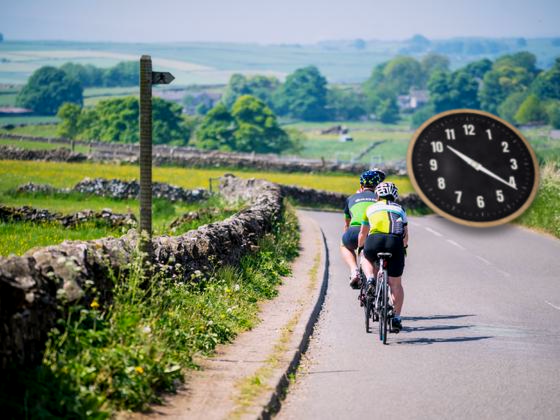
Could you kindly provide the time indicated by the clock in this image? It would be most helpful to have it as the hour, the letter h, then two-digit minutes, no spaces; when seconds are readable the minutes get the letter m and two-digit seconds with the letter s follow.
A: 10h21
